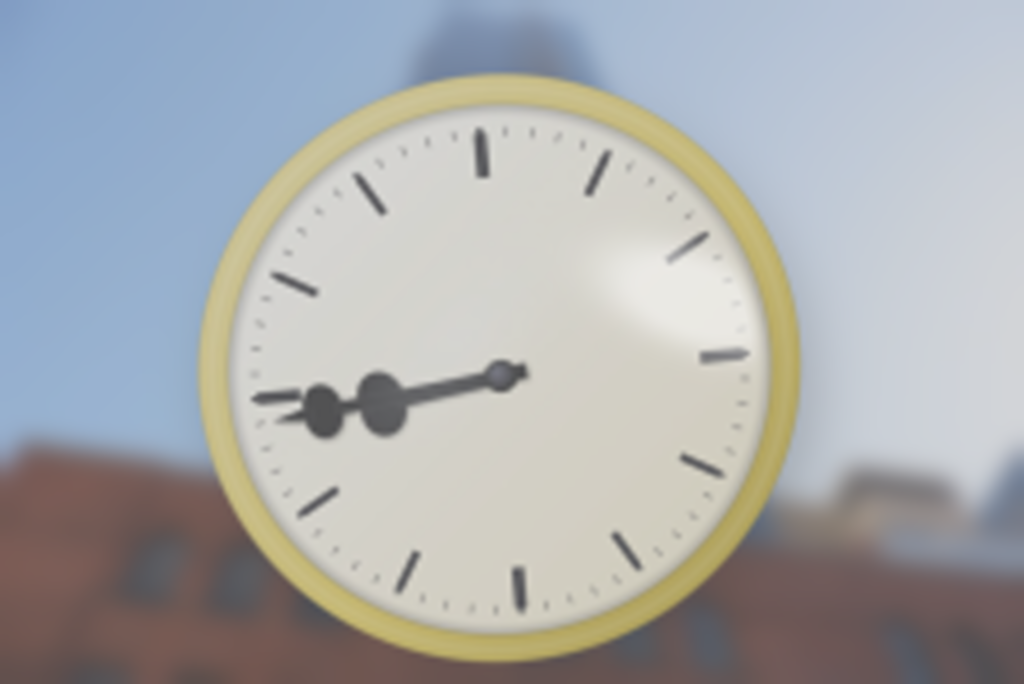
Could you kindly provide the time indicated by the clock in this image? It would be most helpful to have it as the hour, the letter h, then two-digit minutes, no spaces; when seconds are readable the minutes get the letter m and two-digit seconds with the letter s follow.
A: 8h44
